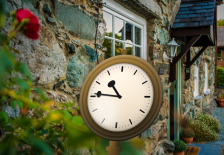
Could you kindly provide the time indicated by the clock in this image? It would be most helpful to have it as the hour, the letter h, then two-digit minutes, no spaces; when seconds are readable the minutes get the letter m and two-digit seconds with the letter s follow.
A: 10h46
